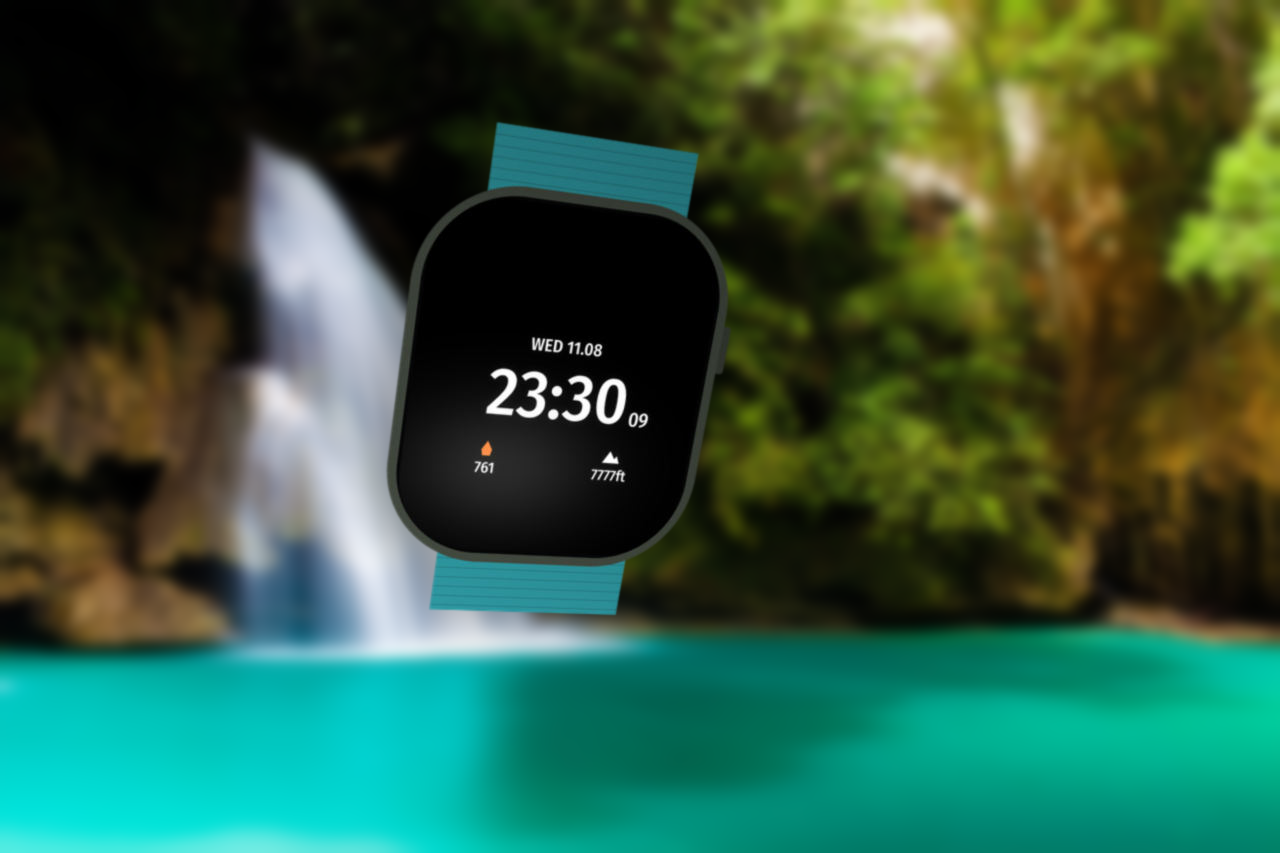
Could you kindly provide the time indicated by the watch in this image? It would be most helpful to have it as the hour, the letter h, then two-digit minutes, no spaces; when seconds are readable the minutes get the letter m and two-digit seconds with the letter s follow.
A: 23h30m09s
